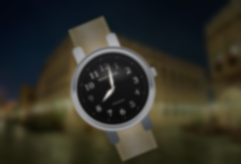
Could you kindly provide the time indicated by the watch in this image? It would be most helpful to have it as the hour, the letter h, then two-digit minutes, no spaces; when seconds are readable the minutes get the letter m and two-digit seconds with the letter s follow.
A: 8h02
